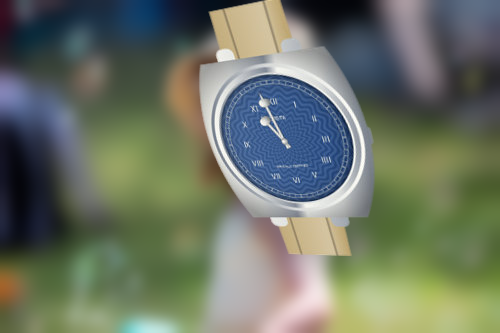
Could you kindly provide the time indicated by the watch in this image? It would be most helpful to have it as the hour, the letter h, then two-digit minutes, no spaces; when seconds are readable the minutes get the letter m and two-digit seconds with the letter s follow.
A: 10h58
